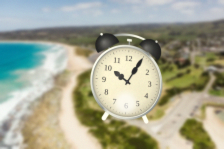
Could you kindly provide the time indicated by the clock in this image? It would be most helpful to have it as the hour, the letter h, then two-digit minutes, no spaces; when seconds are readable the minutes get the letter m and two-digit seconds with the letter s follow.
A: 10h05
